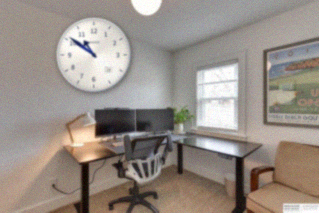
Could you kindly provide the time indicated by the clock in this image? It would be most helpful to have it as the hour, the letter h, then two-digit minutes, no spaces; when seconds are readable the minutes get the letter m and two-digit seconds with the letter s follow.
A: 10h51
